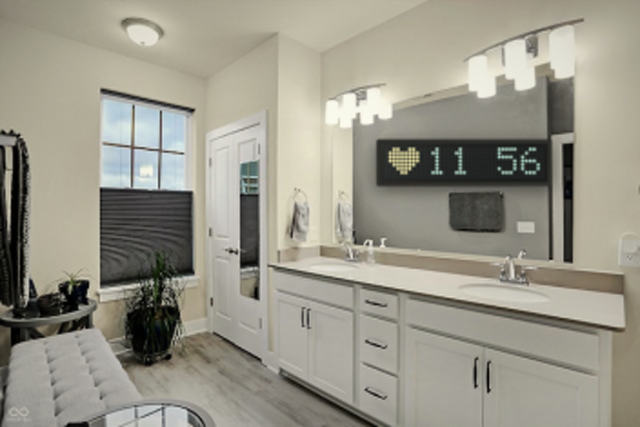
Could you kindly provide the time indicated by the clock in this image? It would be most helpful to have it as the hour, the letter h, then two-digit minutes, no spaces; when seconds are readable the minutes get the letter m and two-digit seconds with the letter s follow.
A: 11h56
